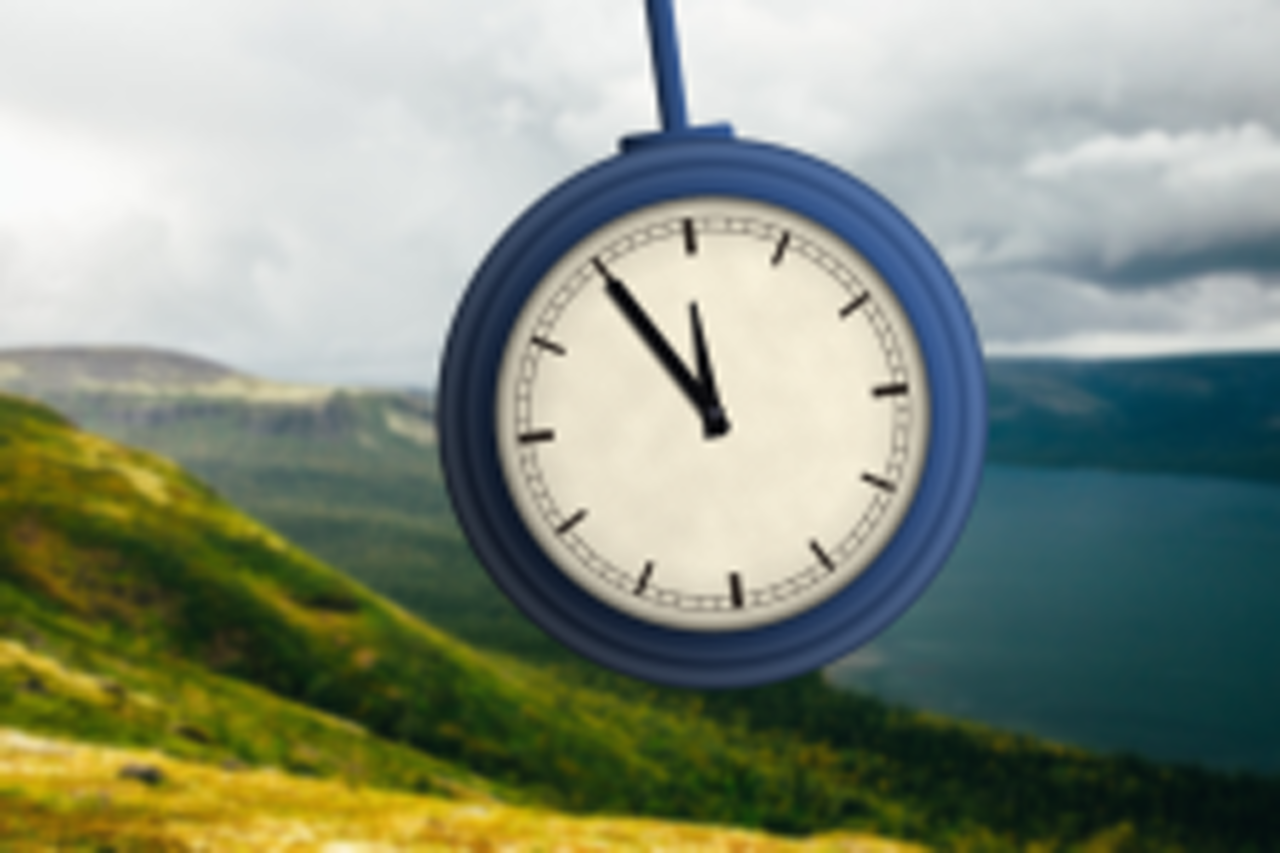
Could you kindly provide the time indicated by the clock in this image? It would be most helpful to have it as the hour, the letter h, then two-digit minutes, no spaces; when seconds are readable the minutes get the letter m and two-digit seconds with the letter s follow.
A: 11h55
